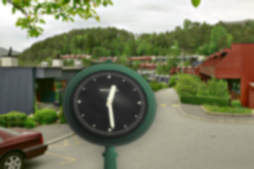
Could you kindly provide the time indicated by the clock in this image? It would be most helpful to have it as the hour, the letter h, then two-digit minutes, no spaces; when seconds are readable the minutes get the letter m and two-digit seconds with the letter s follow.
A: 12h29
